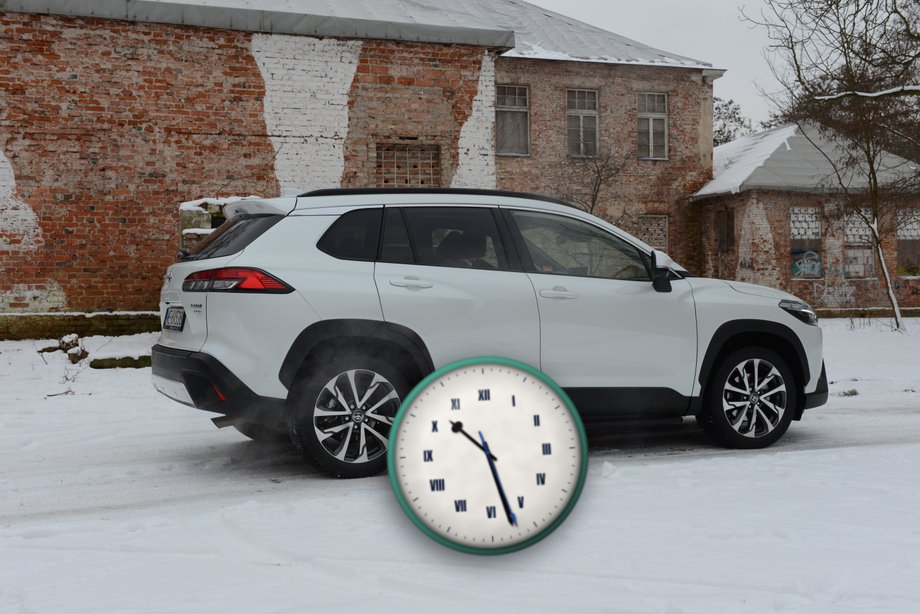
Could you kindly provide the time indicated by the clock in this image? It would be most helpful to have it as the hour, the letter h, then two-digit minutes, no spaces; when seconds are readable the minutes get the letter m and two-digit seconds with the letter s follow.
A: 10h27m27s
